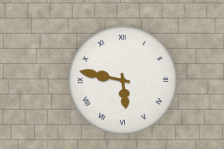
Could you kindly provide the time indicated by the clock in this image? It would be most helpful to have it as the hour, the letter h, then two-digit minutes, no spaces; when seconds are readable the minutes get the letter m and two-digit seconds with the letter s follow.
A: 5h47
